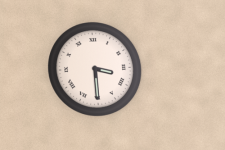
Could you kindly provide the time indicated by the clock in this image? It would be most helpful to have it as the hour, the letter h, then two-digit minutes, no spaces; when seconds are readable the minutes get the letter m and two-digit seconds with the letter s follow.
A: 3h30
